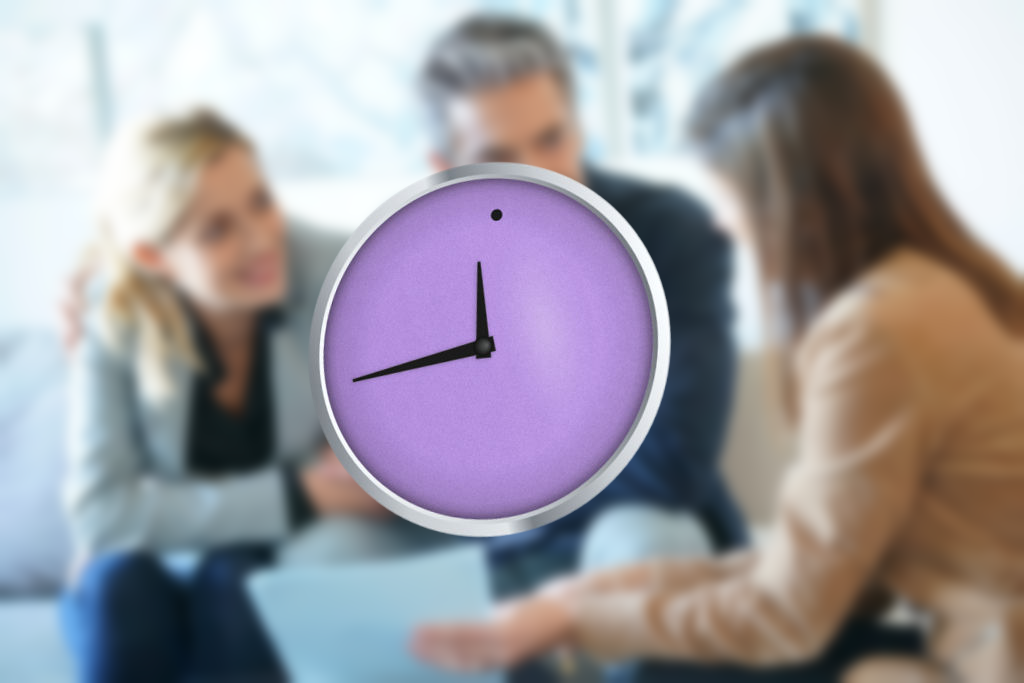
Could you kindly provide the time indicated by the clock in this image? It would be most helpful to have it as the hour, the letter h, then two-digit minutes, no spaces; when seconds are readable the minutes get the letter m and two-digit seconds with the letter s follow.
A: 11h42
